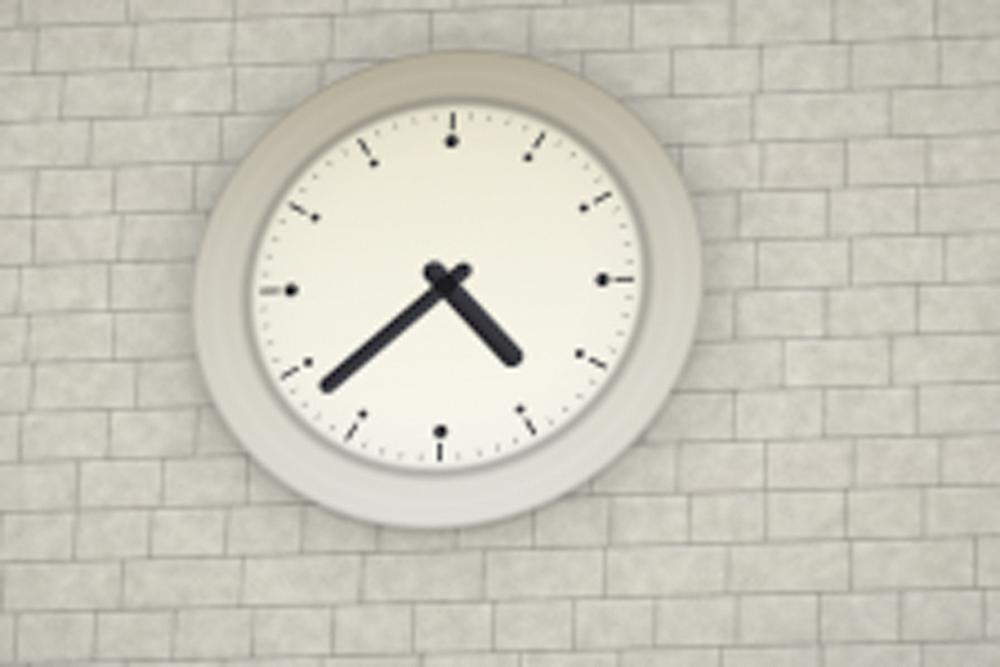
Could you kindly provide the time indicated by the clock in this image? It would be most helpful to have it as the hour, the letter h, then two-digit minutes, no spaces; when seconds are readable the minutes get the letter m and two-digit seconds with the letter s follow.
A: 4h38
